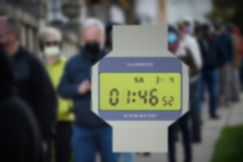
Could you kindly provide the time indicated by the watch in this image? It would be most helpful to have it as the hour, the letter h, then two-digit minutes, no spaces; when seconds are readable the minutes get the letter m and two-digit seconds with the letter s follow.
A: 1h46
